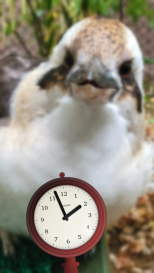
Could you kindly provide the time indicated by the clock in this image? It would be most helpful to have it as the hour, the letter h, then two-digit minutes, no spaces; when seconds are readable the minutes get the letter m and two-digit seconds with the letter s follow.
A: 1h57
